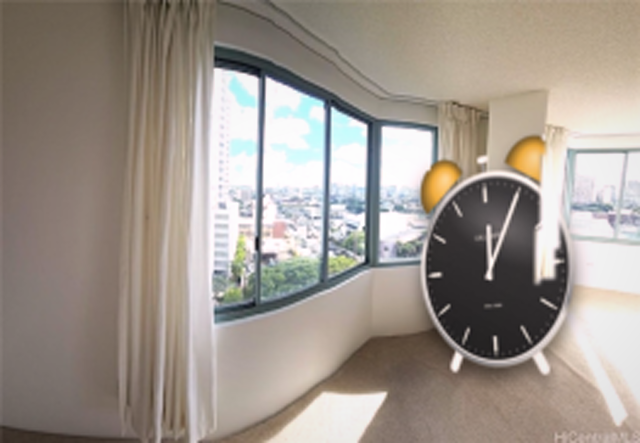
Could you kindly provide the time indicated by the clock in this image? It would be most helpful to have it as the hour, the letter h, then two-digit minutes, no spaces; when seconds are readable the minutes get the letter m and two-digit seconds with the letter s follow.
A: 12h05
